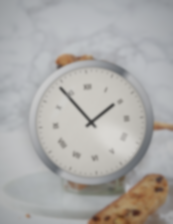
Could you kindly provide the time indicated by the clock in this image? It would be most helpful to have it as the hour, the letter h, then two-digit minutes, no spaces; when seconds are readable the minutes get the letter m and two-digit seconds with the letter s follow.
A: 1h54
